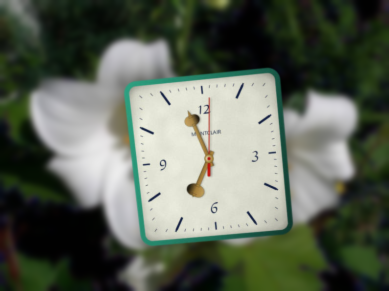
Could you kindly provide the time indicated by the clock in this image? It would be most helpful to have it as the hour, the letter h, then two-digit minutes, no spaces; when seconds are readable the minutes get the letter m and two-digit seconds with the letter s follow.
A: 6h57m01s
